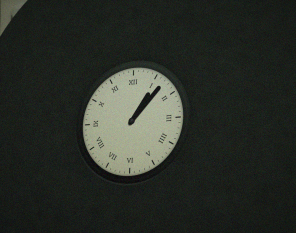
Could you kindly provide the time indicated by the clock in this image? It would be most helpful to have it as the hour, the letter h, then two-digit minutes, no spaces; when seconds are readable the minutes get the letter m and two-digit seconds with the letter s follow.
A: 1h07
